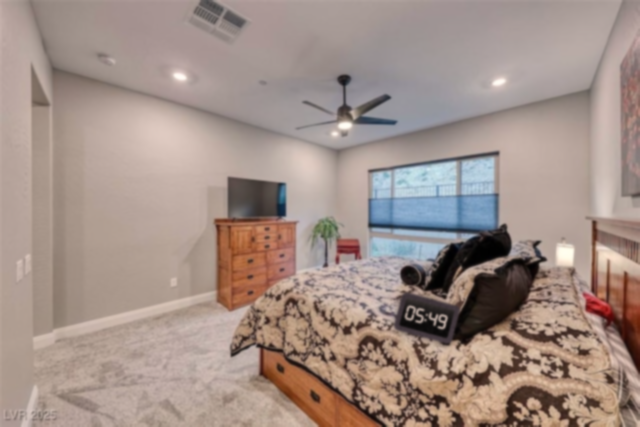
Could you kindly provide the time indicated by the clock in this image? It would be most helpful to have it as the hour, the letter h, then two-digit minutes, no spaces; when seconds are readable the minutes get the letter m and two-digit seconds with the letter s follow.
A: 5h49
